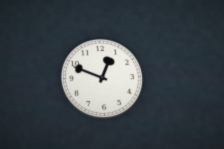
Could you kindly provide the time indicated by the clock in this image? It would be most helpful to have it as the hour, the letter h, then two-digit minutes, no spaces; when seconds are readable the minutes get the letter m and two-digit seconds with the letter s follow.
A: 12h49
